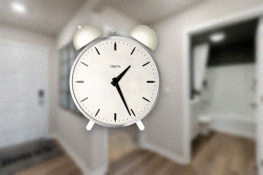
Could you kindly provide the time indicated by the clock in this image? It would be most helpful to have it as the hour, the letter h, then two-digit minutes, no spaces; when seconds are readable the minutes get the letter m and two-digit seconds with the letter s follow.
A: 1h26
